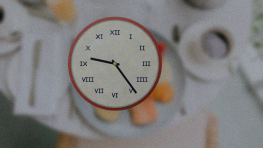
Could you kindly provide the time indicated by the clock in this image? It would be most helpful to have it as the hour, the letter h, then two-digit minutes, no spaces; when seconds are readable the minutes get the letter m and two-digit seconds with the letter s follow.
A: 9h24
